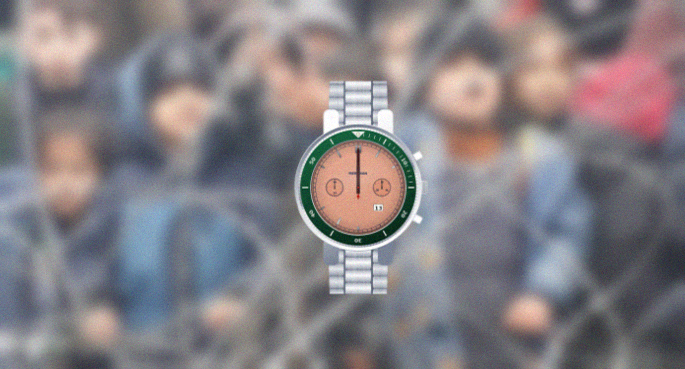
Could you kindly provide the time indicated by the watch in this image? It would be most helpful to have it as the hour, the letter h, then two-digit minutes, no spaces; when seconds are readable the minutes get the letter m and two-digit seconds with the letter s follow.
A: 12h00
